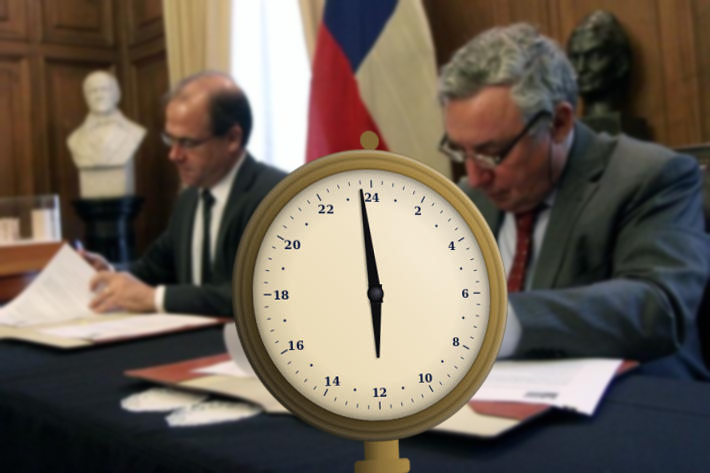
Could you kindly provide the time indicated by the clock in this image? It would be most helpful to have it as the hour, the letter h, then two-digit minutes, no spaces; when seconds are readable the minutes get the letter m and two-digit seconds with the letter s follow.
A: 11h59
